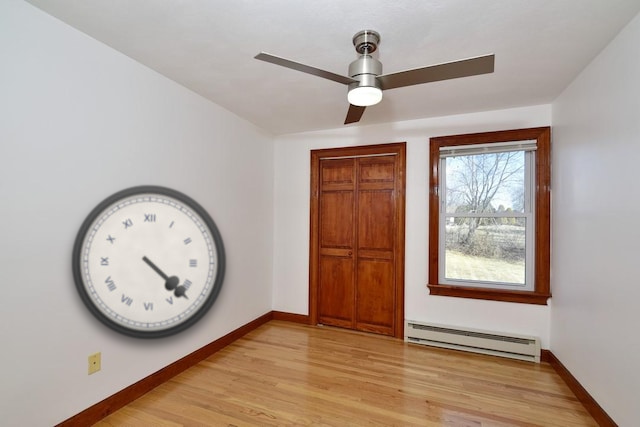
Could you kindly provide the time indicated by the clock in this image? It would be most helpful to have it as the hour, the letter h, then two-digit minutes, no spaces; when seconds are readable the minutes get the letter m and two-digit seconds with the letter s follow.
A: 4h22
